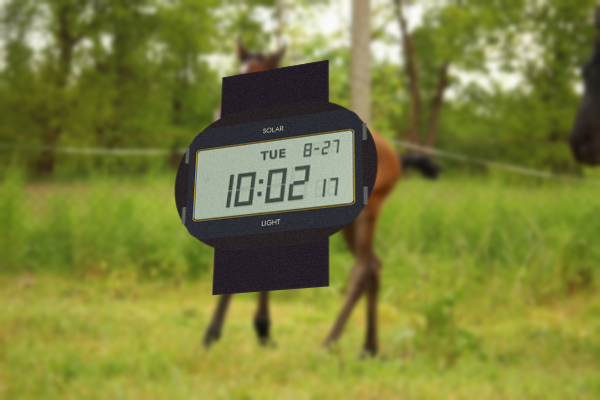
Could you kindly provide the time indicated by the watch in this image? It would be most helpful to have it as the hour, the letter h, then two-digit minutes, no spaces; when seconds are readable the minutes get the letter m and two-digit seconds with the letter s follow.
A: 10h02m17s
